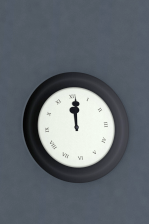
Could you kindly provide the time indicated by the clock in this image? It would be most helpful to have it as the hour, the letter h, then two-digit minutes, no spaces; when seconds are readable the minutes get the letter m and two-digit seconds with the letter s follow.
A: 12h01
